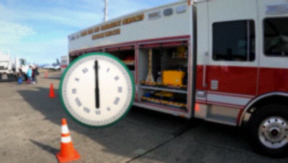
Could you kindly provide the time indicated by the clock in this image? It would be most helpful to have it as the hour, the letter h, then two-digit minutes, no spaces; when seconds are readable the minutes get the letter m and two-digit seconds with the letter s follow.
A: 6h00
